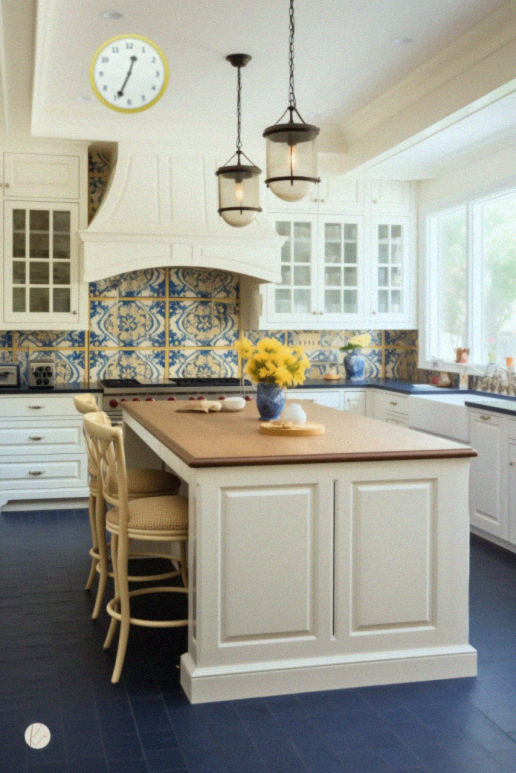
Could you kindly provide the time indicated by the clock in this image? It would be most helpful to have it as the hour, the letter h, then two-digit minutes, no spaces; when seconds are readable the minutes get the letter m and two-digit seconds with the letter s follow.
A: 12h34
